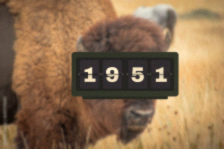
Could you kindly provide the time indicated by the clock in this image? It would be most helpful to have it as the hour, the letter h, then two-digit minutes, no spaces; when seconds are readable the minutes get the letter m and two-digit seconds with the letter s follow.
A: 19h51
